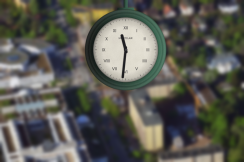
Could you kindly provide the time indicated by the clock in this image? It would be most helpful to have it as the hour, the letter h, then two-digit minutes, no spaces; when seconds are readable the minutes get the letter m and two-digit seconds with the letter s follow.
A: 11h31
